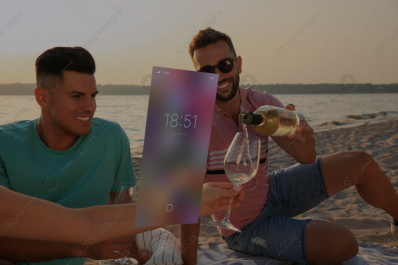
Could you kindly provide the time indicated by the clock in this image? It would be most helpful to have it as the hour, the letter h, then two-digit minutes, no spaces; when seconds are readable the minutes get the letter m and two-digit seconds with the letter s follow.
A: 18h51
